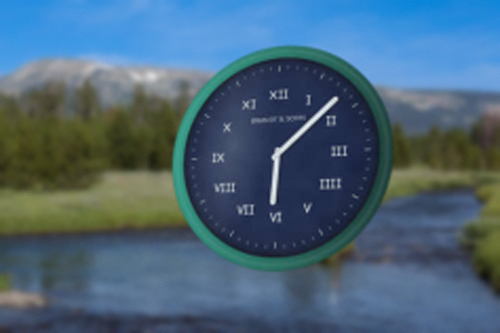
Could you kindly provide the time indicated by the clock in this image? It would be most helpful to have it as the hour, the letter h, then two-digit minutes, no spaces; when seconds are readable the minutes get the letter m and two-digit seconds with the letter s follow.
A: 6h08
